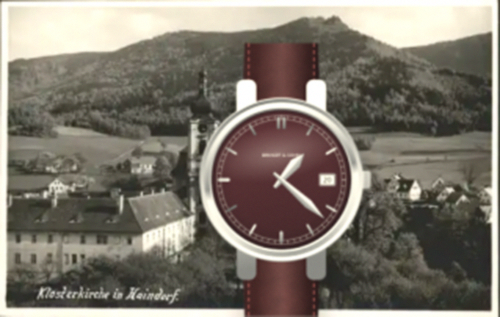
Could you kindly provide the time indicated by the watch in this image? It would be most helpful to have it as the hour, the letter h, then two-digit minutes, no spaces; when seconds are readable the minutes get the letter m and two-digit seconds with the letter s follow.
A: 1h22
